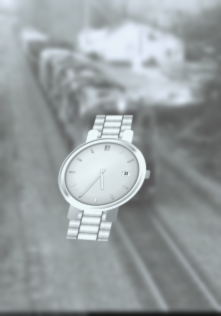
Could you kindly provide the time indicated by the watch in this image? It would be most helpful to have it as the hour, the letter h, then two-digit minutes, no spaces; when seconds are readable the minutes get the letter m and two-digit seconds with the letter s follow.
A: 5h35
